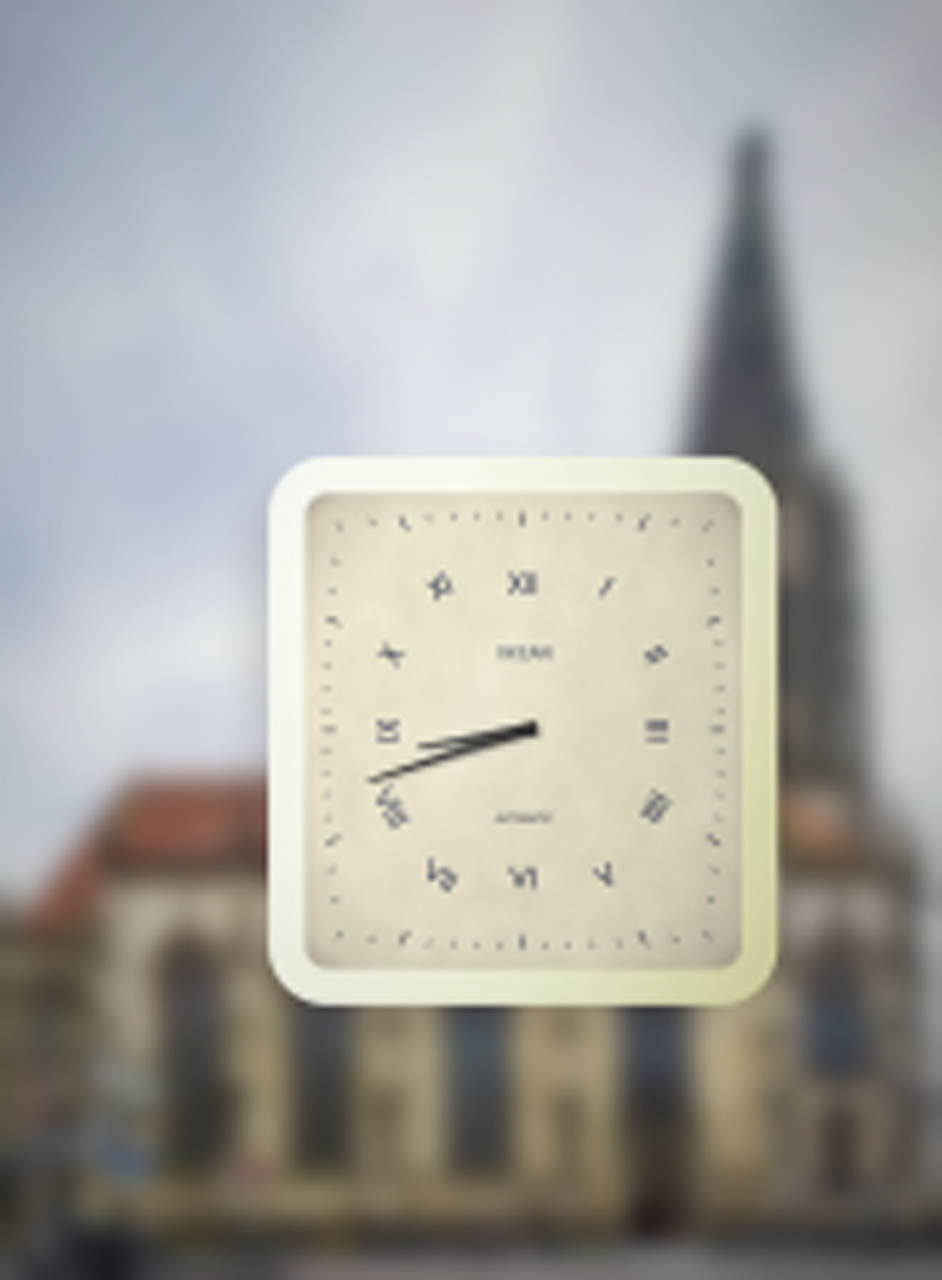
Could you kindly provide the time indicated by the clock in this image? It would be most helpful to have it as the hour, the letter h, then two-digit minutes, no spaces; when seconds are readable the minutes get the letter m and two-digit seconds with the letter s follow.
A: 8h42
